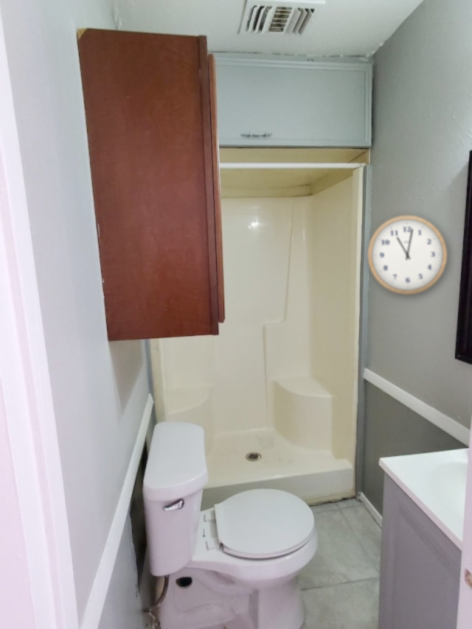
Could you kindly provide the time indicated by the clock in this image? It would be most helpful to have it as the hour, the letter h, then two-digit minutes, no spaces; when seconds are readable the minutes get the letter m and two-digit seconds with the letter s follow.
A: 11h02
